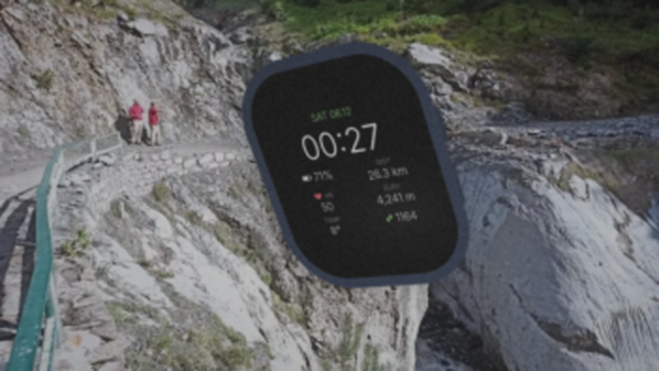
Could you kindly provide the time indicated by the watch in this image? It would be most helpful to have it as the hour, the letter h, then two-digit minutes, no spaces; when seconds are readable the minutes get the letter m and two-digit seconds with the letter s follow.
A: 0h27
